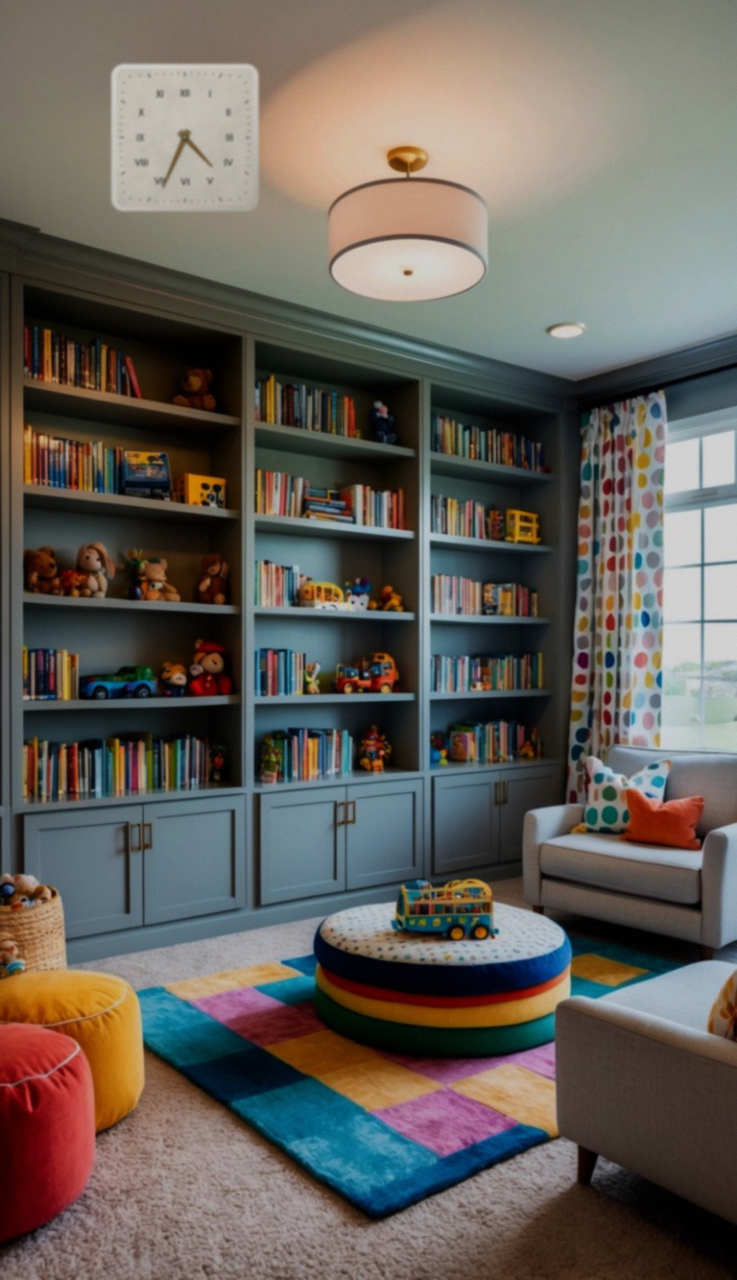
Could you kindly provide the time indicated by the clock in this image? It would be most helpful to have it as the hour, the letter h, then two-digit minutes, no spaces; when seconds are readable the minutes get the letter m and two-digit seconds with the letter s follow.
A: 4h34
